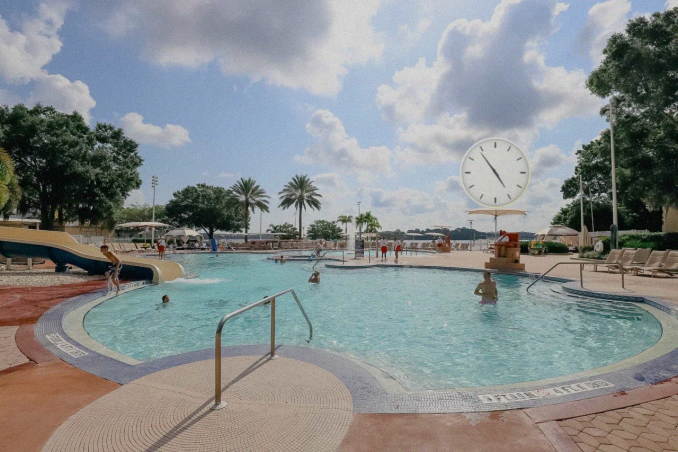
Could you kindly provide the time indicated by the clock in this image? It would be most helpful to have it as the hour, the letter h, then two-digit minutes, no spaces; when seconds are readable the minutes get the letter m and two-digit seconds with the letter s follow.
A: 4h54
